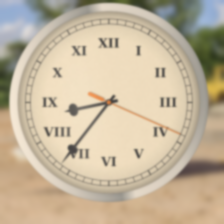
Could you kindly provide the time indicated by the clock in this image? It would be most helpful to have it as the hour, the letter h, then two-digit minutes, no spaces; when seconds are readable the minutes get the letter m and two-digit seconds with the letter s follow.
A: 8h36m19s
